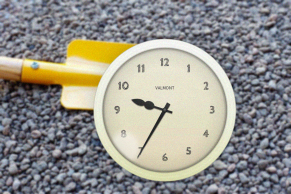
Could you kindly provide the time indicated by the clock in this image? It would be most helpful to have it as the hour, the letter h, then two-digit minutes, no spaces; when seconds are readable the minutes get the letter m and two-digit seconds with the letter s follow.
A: 9h35
